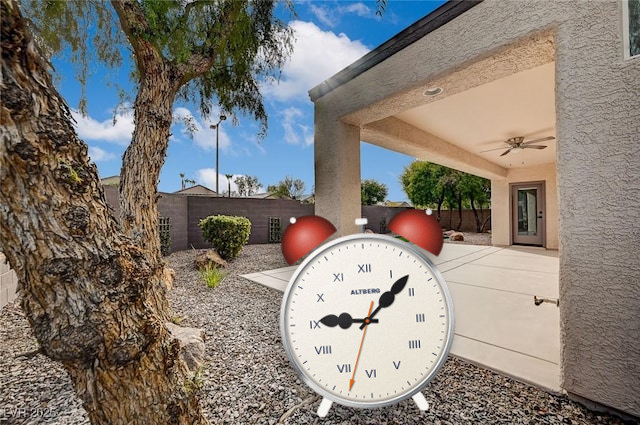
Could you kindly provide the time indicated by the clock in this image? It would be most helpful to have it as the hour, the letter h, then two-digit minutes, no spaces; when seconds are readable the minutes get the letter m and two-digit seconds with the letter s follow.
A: 9h07m33s
